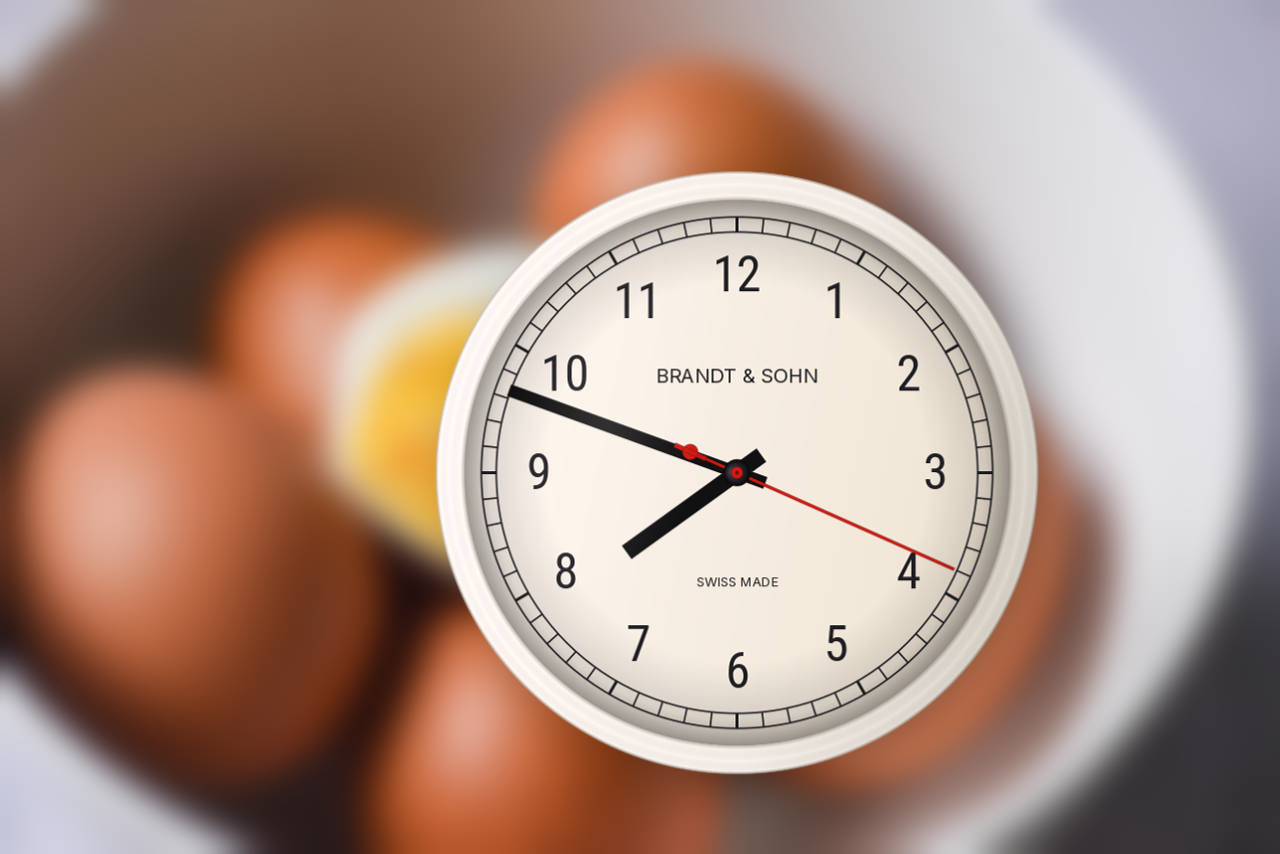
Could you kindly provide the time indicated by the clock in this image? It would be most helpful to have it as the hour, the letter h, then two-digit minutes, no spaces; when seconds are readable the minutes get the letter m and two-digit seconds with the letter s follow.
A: 7h48m19s
